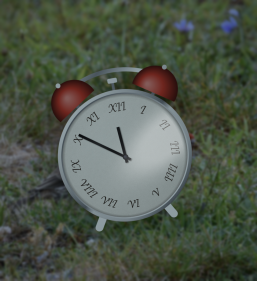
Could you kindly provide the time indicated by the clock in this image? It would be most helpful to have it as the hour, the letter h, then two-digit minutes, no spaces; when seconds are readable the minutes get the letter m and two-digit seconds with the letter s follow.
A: 11h51
